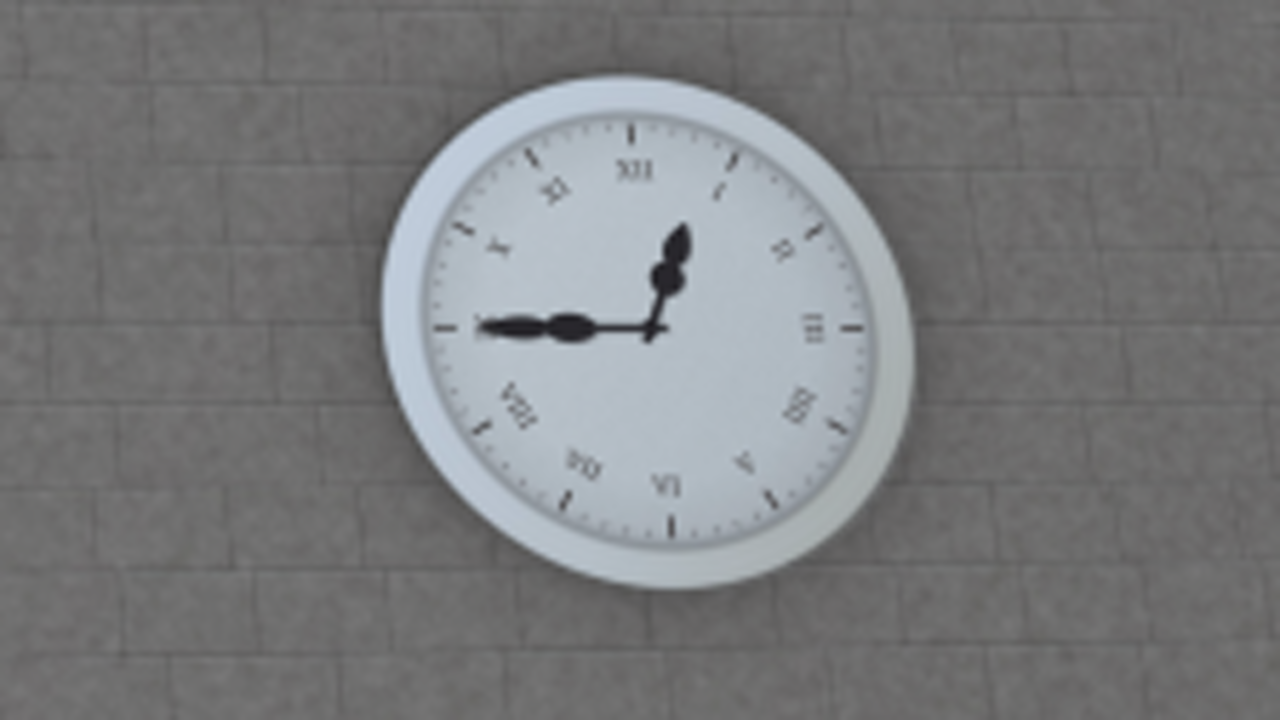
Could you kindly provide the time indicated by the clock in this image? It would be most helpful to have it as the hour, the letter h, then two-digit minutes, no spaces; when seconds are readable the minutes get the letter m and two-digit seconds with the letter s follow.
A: 12h45
